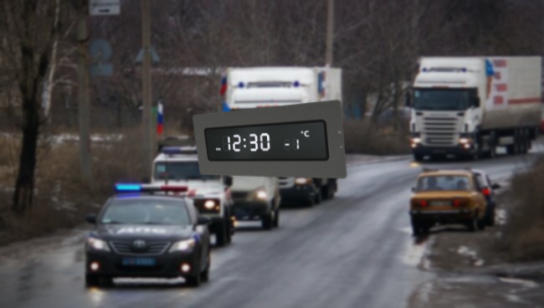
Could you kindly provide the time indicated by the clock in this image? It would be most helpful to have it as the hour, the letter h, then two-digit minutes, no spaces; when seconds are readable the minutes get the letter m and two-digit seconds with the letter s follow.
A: 12h30
